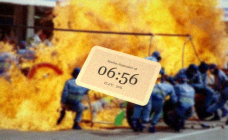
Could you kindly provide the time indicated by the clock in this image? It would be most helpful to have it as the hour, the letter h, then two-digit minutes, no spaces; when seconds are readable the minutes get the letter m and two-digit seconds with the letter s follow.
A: 6h56
